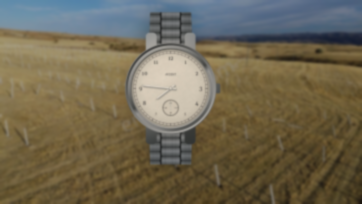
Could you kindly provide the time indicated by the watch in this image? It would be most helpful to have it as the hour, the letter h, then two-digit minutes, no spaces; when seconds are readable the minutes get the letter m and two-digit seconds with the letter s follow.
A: 7h46
